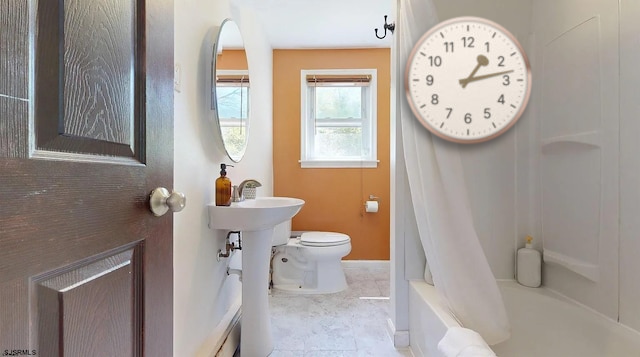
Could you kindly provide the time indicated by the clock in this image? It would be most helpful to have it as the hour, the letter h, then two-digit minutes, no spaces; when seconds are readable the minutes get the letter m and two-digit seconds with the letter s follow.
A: 1h13
